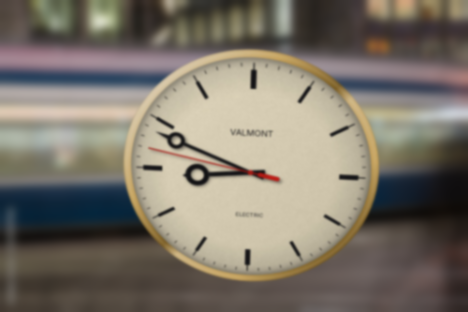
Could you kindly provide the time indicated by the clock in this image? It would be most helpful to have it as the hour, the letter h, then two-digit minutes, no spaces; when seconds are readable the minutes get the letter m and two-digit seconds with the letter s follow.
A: 8h48m47s
